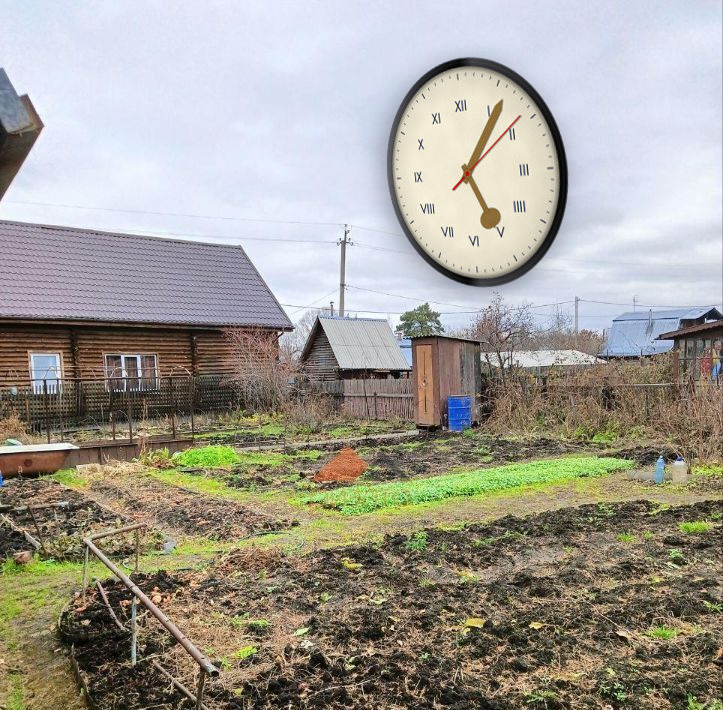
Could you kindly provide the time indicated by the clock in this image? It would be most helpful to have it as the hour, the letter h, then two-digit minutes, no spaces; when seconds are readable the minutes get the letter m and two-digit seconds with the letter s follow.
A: 5h06m09s
